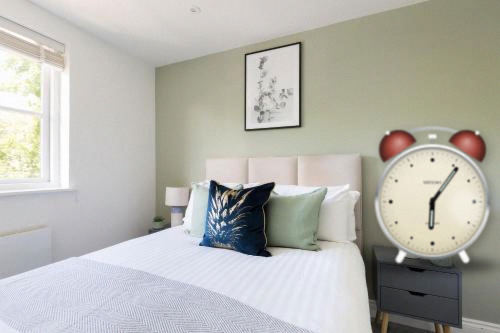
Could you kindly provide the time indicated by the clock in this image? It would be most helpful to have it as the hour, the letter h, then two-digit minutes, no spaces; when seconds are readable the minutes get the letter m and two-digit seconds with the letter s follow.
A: 6h06
